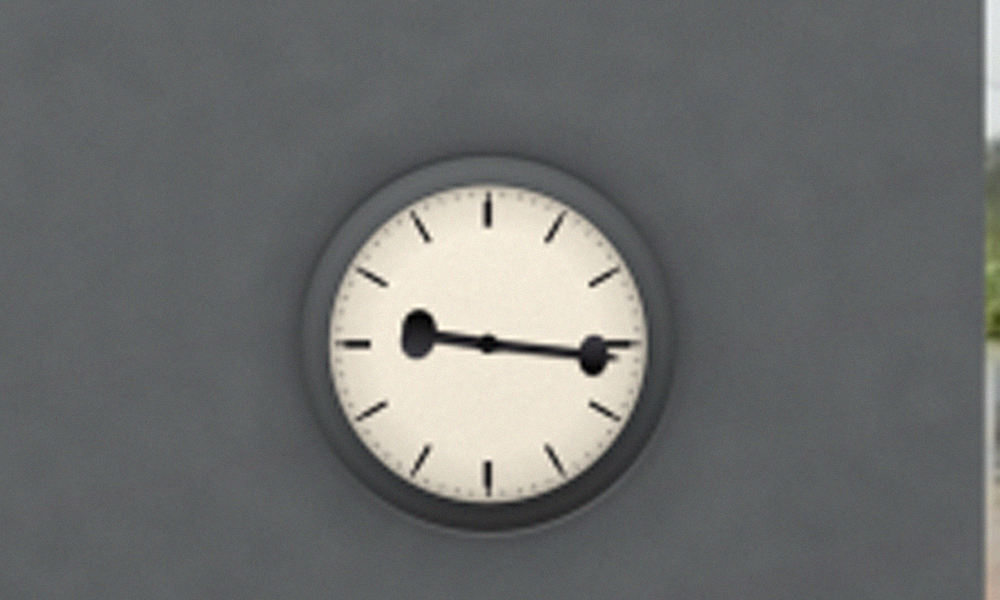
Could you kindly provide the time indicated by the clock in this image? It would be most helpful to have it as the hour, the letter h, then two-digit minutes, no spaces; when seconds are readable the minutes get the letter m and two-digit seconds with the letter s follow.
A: 9h16
